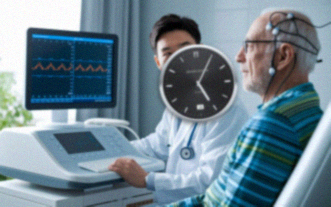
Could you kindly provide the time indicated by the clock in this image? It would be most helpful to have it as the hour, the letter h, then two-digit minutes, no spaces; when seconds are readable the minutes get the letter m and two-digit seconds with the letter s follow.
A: 5h05
